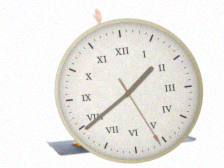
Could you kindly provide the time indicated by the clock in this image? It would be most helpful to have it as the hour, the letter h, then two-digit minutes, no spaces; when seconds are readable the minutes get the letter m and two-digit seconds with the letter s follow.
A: 1h39m26s
